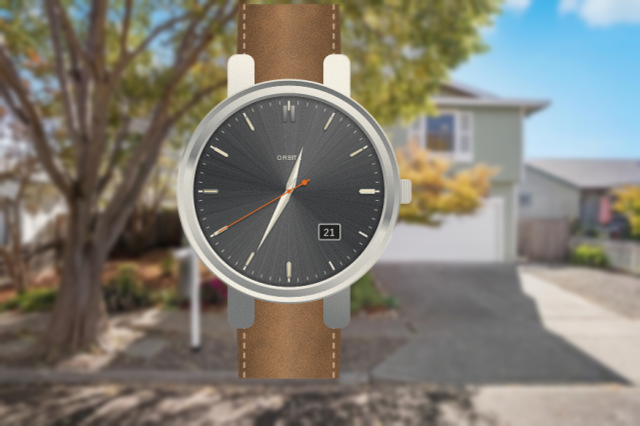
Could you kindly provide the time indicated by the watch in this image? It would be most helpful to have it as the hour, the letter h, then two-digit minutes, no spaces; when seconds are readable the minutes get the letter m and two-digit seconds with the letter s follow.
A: 12h34m40s
